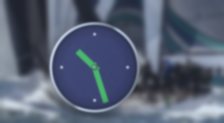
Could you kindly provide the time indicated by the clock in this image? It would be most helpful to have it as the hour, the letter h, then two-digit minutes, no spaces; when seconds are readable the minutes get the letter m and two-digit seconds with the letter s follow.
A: 10h27
